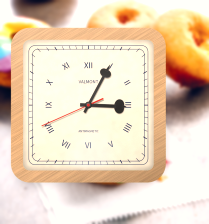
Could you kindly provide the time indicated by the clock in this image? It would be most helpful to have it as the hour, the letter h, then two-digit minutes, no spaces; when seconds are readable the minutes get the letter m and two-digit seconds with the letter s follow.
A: 3h04m41s
